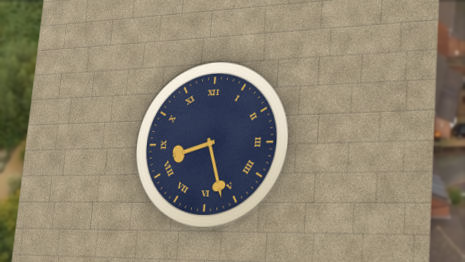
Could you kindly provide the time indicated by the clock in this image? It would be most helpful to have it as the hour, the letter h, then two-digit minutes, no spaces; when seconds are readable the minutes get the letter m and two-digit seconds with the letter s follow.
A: 8h27
